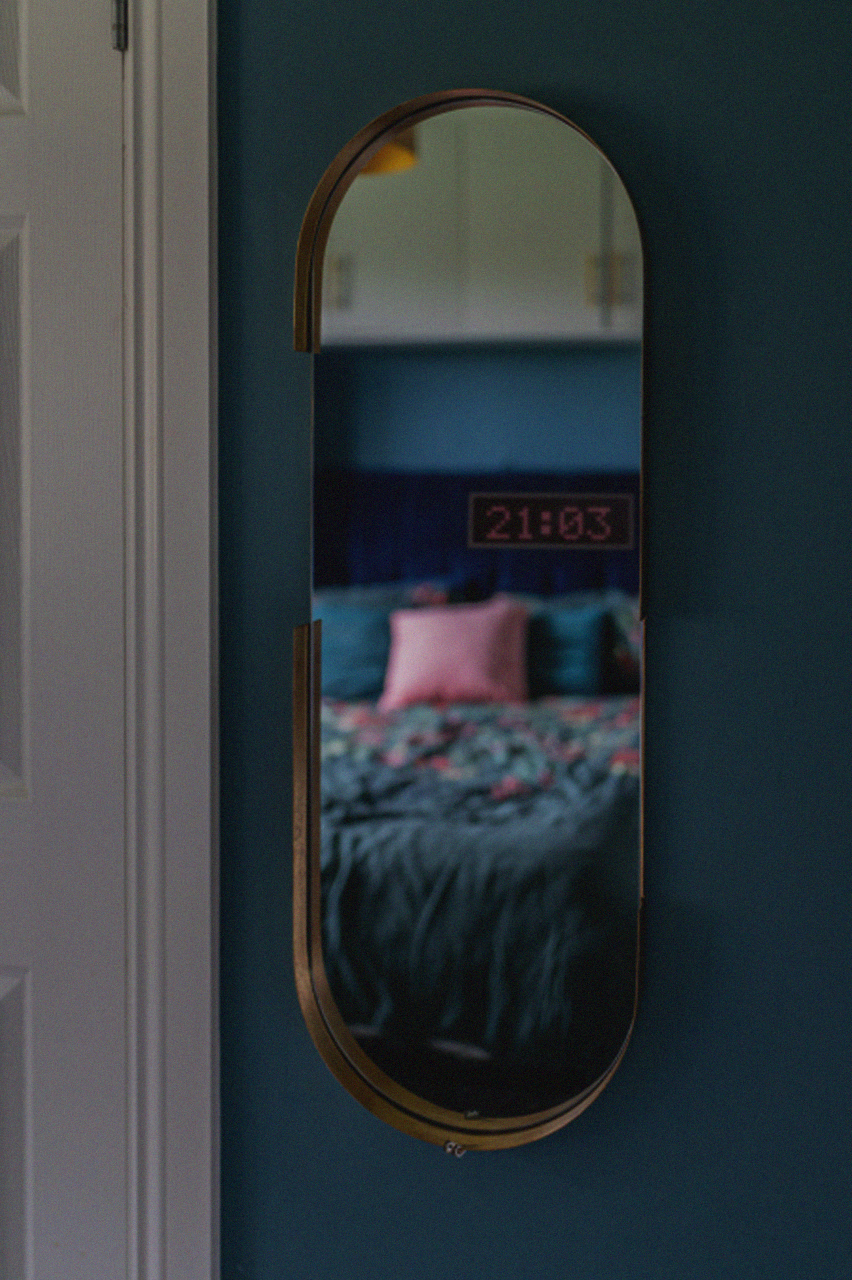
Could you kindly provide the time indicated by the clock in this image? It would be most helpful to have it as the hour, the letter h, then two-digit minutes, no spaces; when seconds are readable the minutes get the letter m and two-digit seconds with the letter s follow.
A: 21h03
